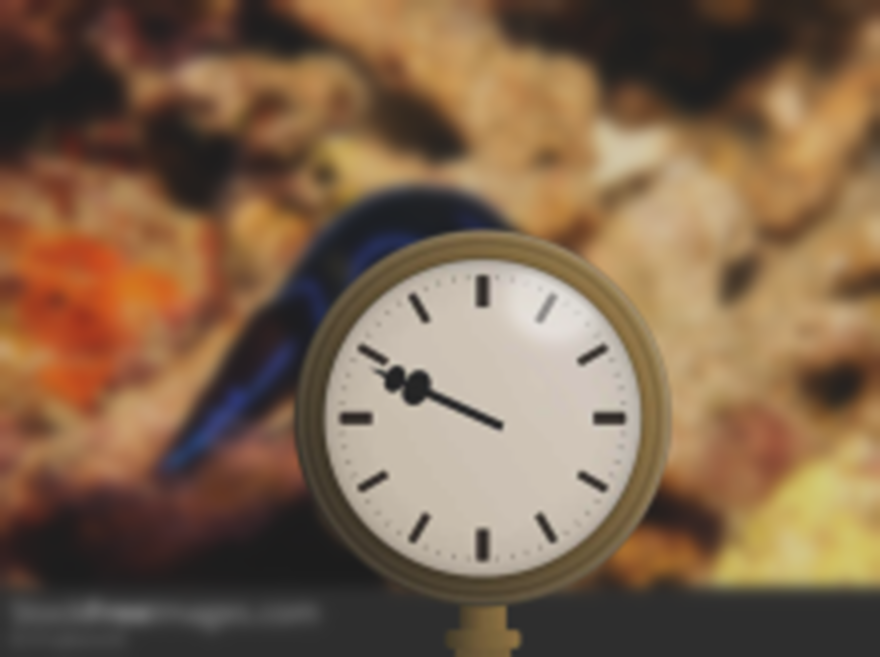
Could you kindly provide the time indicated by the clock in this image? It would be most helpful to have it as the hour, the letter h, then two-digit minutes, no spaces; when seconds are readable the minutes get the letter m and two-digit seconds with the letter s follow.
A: 9h49
